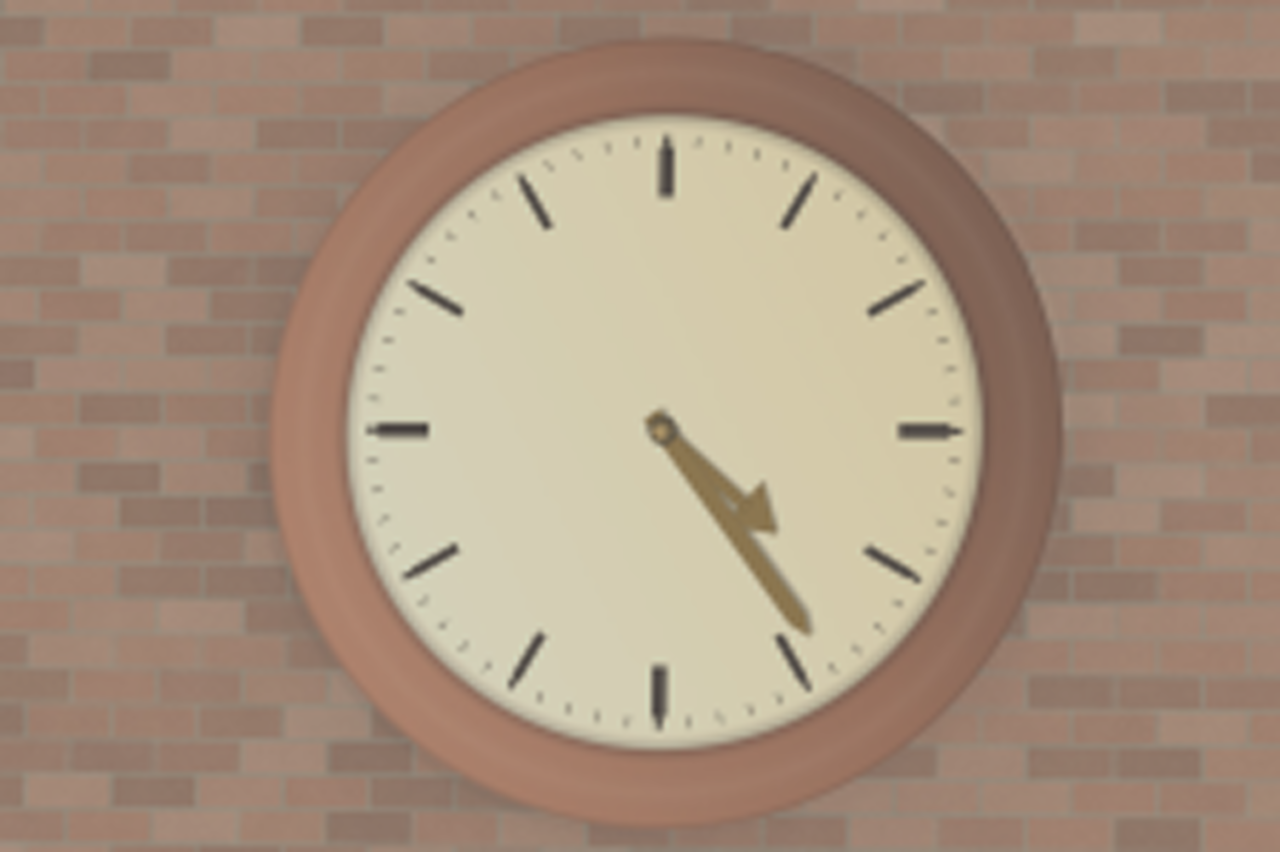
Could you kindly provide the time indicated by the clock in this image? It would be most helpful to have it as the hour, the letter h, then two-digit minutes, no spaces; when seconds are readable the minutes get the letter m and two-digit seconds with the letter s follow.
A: 4h24
